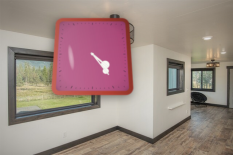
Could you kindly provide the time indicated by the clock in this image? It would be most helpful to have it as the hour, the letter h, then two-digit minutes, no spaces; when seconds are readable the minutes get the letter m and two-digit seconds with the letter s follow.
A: 4h24
